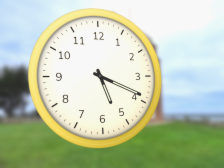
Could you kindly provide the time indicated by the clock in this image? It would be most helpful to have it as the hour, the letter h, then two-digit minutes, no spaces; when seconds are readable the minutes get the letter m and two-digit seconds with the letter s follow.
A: 5h19
